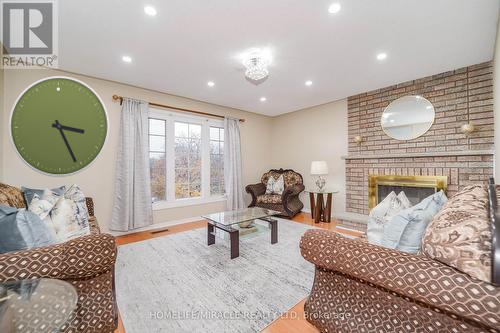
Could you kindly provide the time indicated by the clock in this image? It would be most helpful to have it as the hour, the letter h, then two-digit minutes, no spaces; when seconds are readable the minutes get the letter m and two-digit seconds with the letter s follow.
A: 3h26
